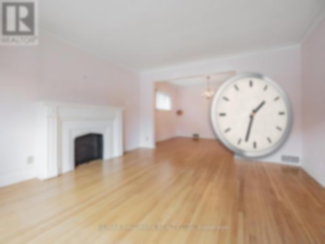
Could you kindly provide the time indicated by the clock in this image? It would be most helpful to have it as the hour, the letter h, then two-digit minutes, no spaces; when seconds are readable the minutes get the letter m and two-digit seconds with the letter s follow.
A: 1h33
